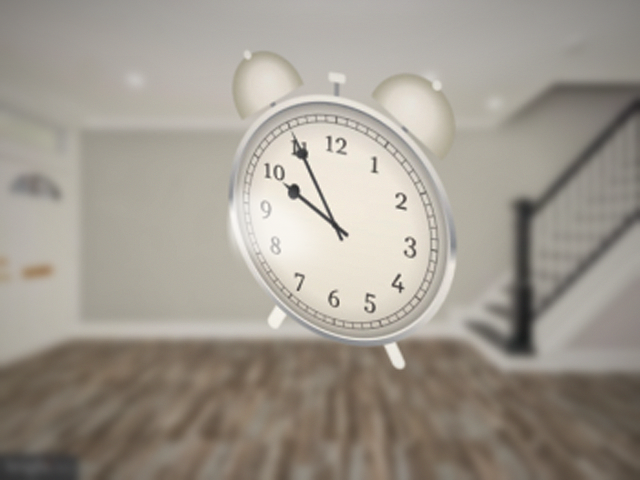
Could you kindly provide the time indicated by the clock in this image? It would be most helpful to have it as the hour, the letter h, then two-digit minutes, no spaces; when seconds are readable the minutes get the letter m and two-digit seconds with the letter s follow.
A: 9h55
